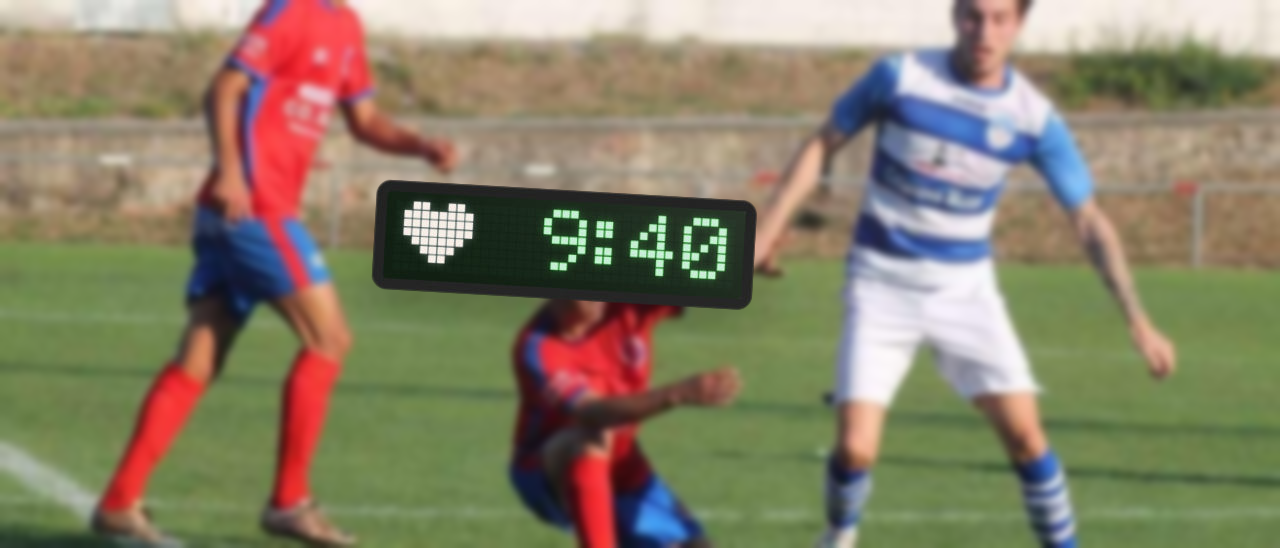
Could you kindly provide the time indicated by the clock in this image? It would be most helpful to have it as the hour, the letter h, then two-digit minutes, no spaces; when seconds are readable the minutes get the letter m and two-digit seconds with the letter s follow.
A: 9h40
